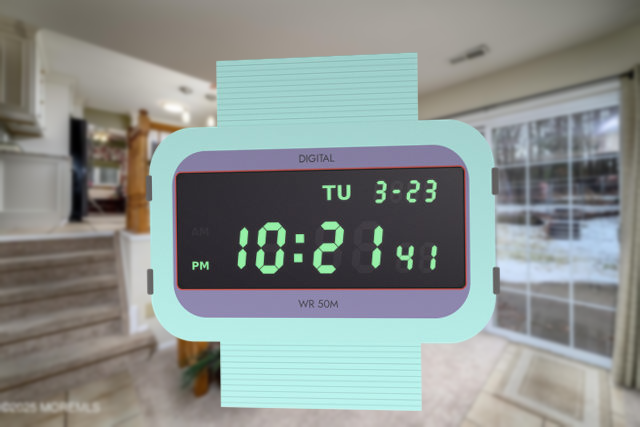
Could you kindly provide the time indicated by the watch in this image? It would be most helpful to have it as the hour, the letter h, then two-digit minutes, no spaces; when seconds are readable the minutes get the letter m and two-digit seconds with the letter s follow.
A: 10h21m41s
